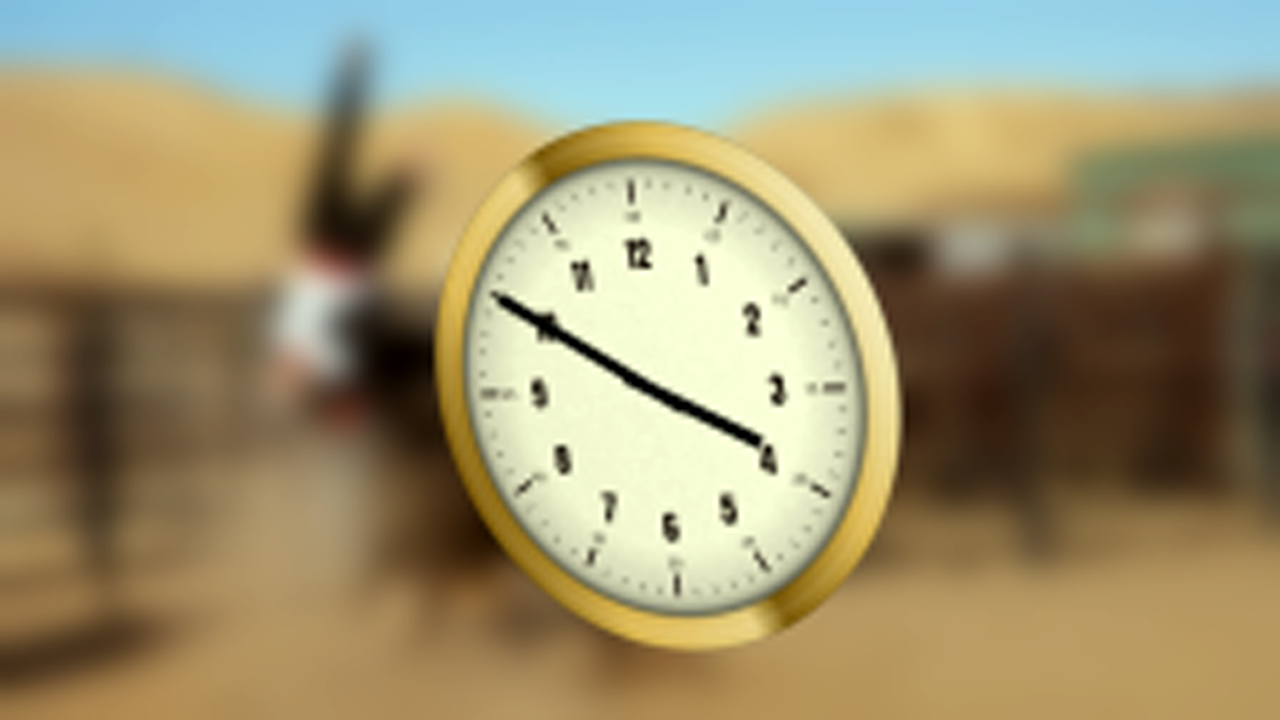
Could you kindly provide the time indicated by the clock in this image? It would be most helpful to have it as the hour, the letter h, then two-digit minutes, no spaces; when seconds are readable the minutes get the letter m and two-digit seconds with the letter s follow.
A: 3h50
